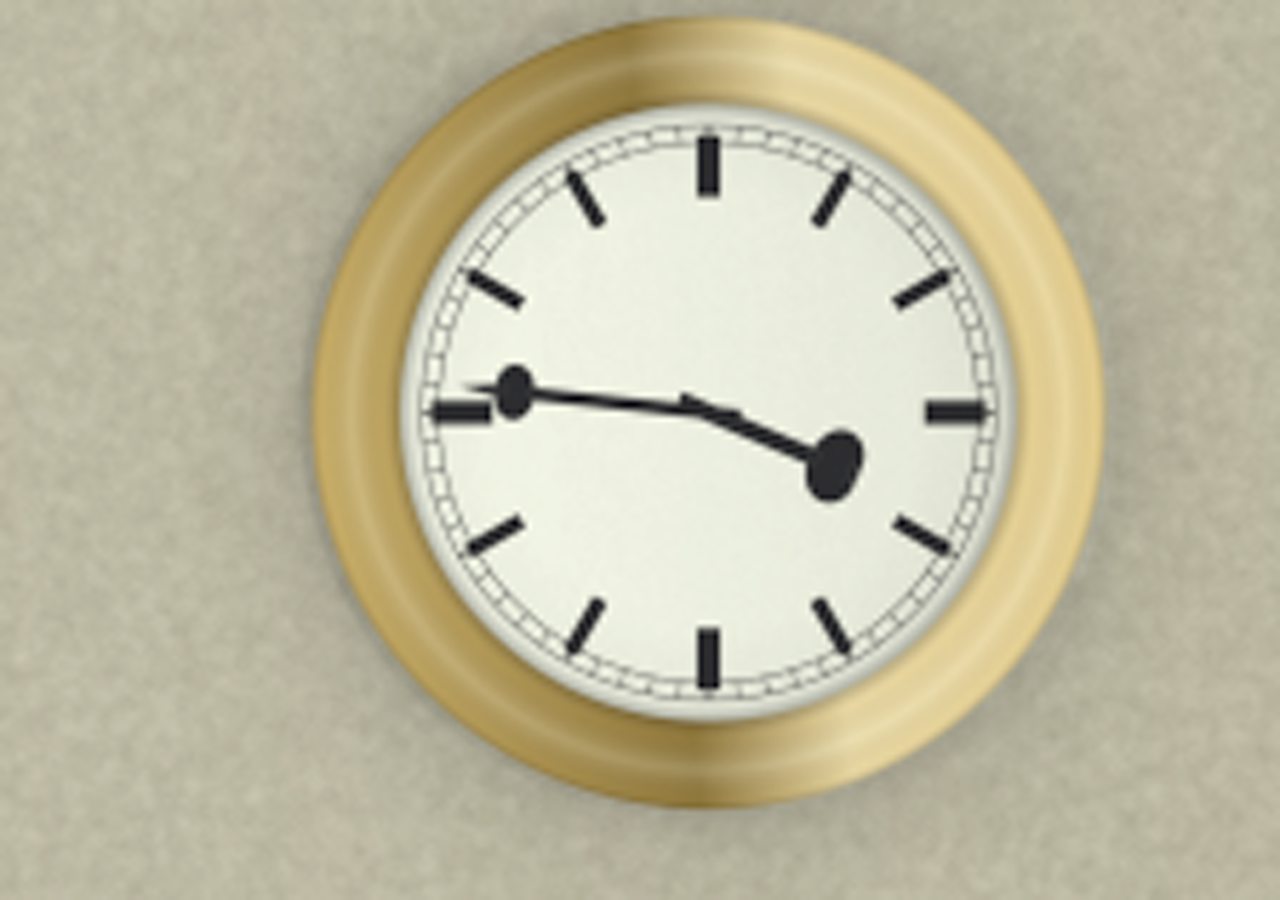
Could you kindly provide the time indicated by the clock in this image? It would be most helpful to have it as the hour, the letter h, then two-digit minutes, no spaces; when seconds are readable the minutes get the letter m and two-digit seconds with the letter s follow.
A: 3h46
